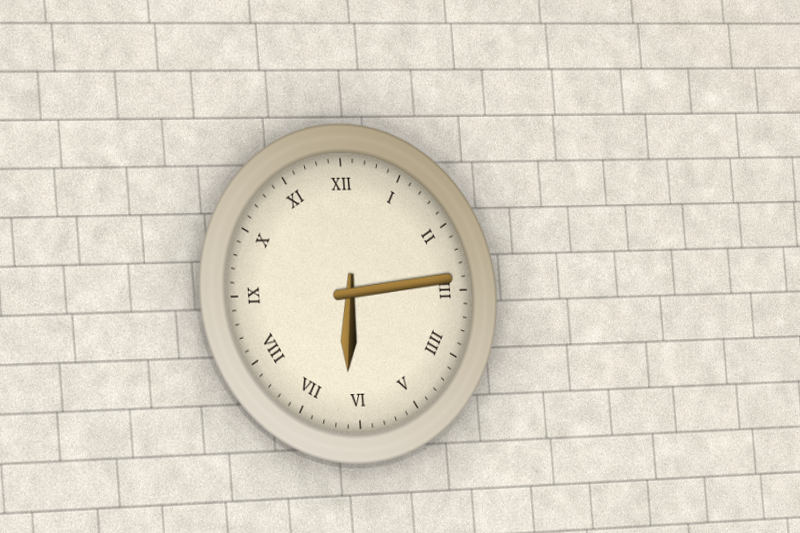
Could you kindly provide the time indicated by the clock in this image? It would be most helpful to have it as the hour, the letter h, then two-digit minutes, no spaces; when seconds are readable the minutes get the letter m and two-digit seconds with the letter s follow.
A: 6h14
